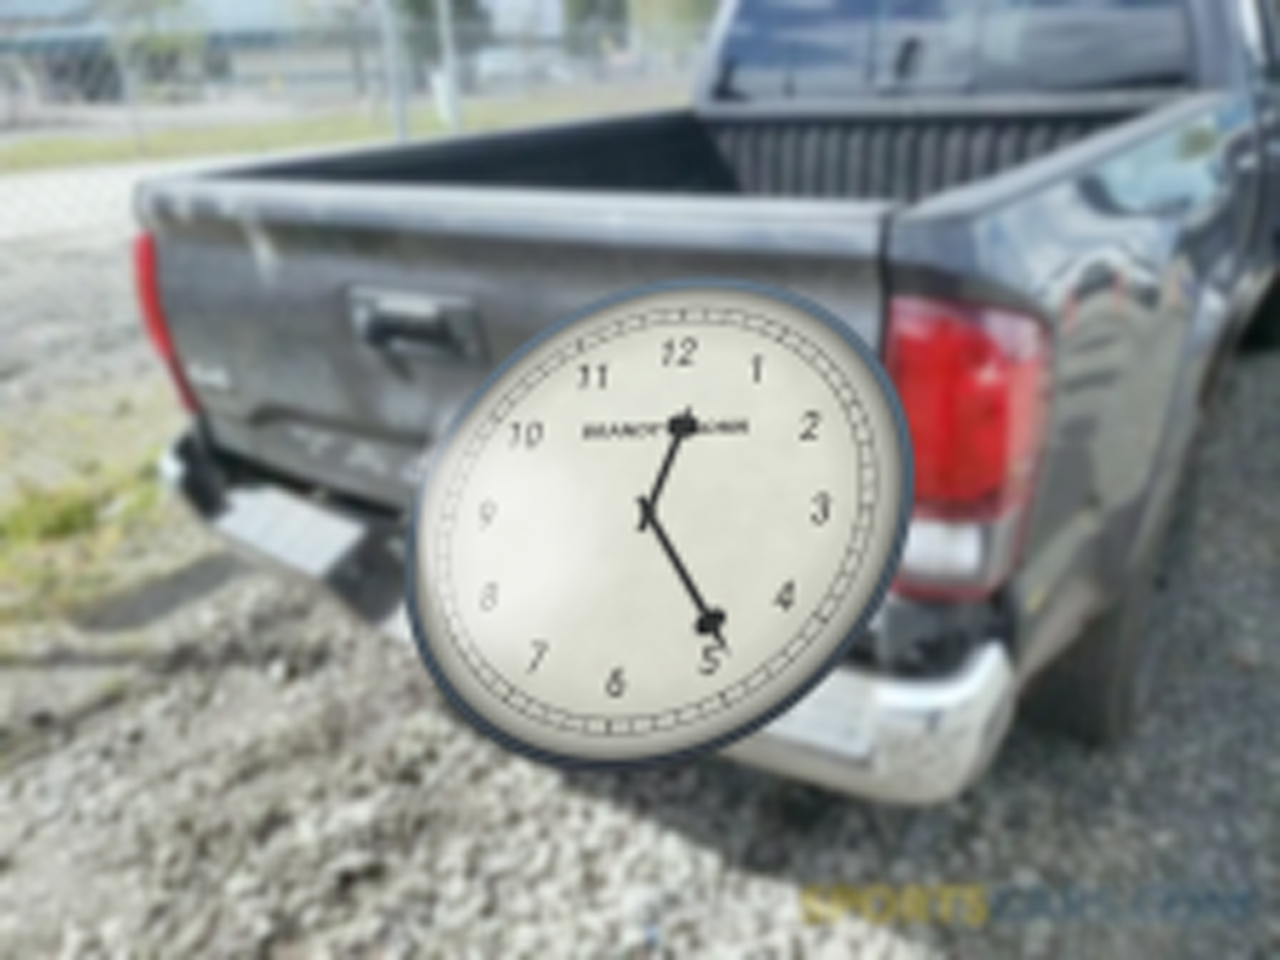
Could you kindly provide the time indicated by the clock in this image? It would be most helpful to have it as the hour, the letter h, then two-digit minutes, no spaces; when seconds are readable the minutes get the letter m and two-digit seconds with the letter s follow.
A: 12h24
